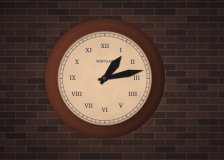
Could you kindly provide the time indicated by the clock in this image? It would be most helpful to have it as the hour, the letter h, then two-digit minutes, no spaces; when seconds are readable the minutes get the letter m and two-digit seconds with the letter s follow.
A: 1h13
